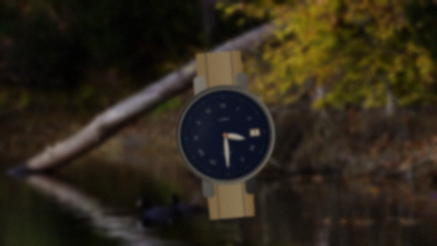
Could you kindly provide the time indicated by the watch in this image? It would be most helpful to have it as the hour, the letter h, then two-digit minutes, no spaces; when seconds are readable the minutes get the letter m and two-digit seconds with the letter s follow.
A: 3h30
